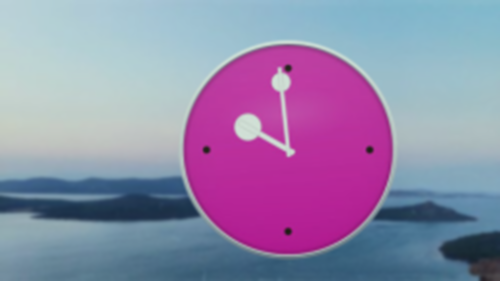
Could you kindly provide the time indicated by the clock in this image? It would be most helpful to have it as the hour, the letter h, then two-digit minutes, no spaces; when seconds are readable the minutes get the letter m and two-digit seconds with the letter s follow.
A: 9h59
